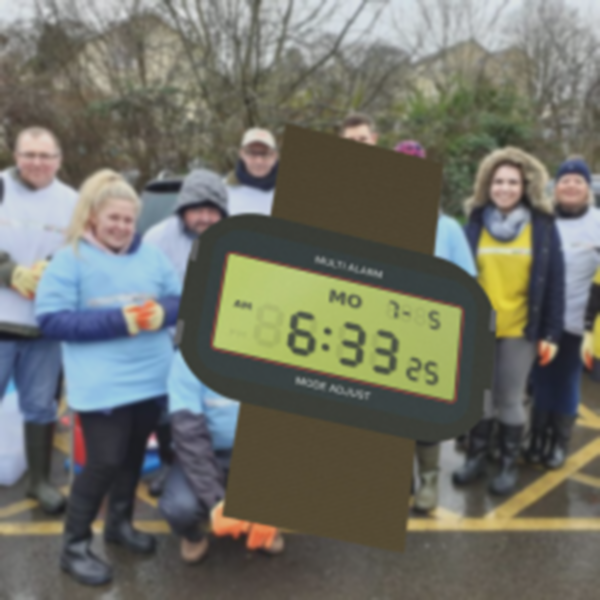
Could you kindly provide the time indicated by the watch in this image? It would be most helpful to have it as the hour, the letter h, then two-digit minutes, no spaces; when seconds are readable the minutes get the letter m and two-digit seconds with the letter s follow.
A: 6h33m25s
